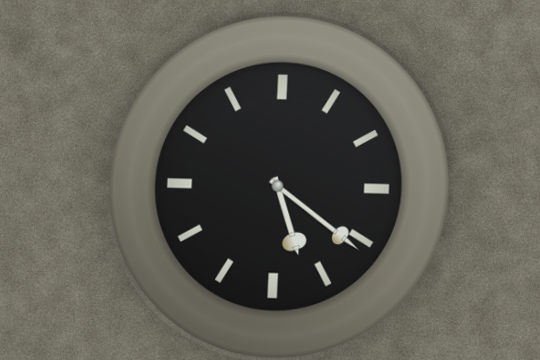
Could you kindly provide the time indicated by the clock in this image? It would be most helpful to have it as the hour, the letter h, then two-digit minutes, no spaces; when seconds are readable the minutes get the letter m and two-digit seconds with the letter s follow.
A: 5h21
